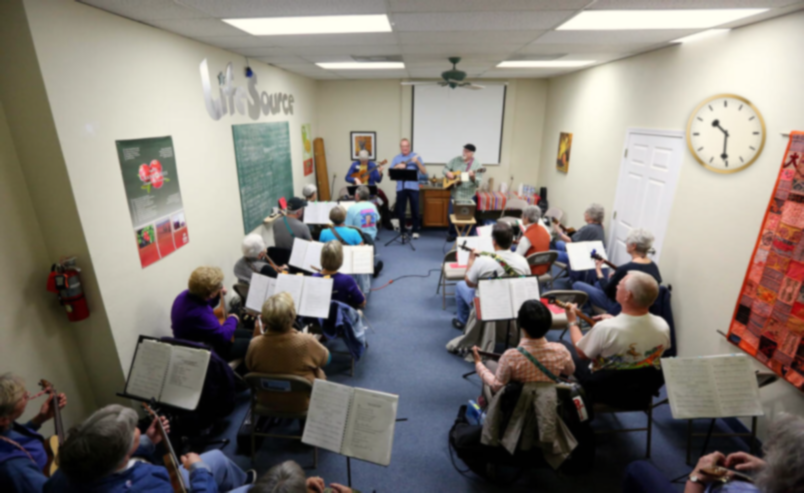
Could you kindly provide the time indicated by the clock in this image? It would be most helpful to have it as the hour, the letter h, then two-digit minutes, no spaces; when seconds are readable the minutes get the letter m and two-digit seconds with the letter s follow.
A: 10h31
